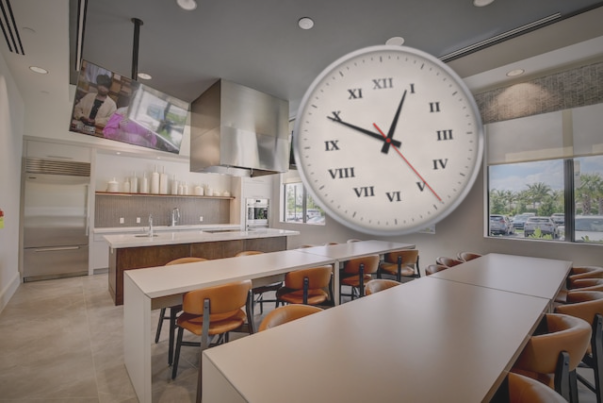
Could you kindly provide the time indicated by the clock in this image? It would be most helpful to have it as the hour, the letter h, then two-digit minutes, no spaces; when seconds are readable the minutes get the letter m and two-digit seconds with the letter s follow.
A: 12h49m24s
